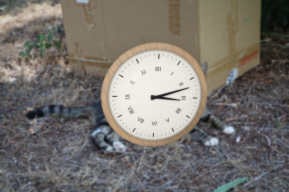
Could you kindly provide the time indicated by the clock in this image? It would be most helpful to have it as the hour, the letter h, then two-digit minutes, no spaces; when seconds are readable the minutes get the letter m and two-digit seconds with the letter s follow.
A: 3h12
